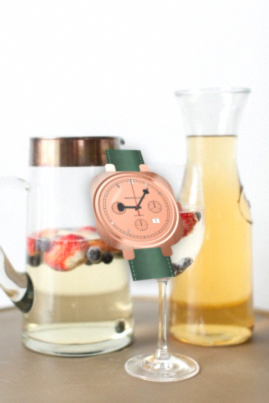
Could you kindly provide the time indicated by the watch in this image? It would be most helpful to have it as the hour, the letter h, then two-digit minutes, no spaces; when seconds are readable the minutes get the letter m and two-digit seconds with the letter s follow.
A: 9h06
